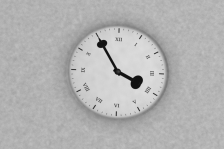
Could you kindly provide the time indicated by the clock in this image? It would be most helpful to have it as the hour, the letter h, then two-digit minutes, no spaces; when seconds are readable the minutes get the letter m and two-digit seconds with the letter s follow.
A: 3h55
